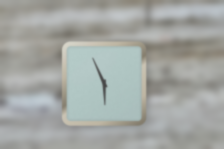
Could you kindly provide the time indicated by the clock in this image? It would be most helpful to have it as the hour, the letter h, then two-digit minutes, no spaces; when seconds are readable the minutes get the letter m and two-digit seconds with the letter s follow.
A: 5h56
